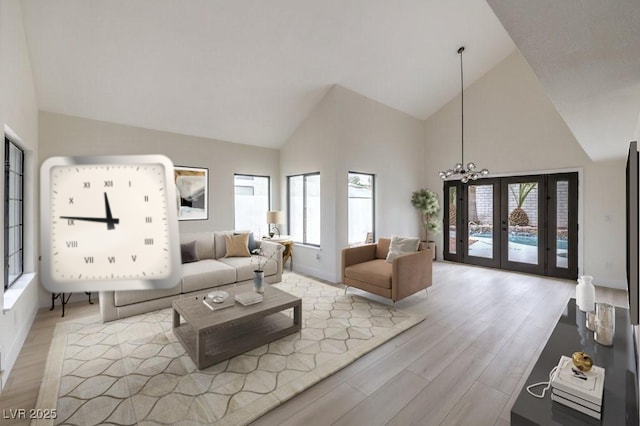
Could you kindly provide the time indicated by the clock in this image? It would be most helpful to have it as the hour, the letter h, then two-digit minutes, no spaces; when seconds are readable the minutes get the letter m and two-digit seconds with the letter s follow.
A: 11h46
